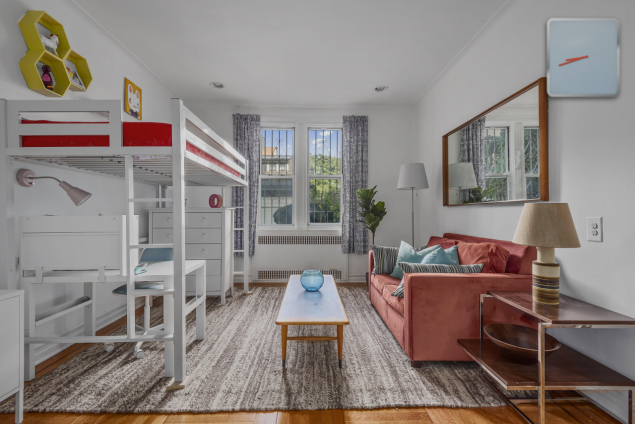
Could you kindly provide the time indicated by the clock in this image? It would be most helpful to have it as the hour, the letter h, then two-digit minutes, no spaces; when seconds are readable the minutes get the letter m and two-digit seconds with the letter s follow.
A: 8h42
